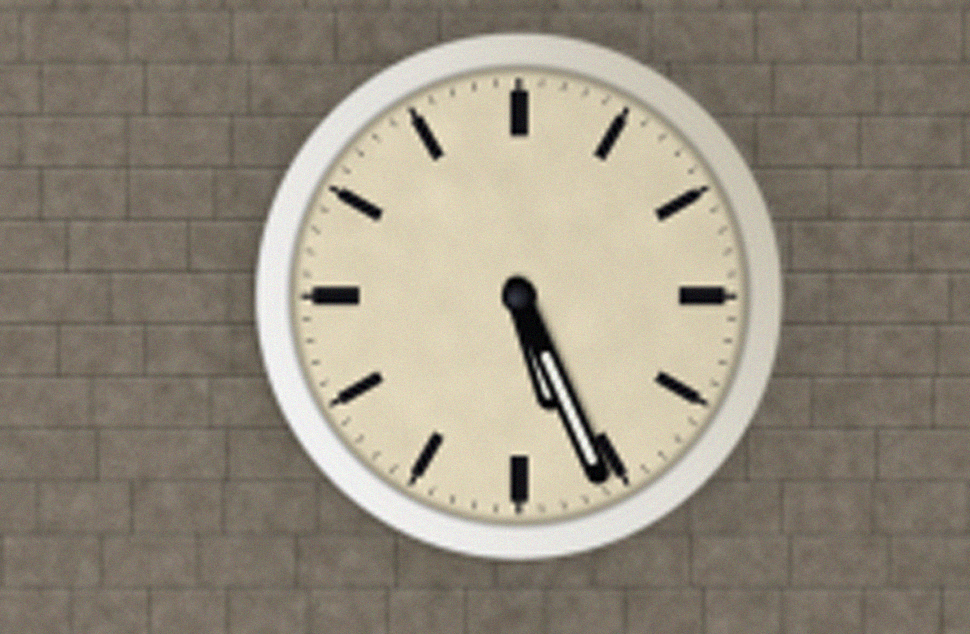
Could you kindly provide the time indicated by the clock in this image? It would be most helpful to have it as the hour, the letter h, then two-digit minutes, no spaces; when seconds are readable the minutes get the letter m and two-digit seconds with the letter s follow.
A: 5h26
